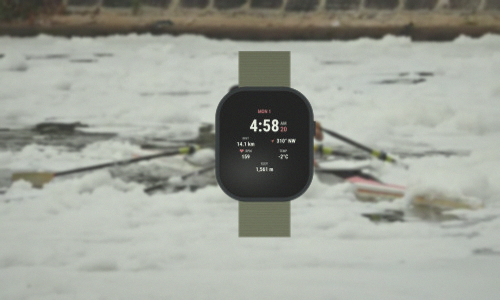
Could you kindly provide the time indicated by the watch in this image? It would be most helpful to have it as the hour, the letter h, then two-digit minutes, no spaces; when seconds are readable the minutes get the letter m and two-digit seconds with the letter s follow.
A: 4h58
